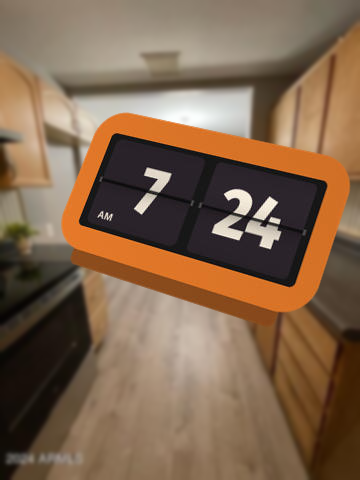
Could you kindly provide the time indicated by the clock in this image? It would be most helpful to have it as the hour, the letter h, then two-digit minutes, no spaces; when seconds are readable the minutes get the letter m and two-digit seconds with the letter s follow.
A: 7h24
